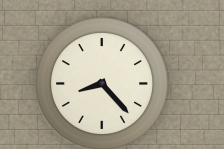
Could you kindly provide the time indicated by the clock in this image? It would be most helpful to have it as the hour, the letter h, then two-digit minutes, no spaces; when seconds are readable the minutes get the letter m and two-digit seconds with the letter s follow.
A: 8h23
